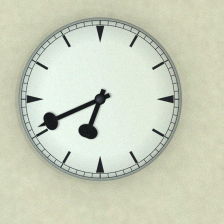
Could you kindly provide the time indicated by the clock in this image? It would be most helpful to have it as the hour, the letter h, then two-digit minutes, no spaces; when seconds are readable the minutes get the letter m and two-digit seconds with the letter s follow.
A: 6h41
